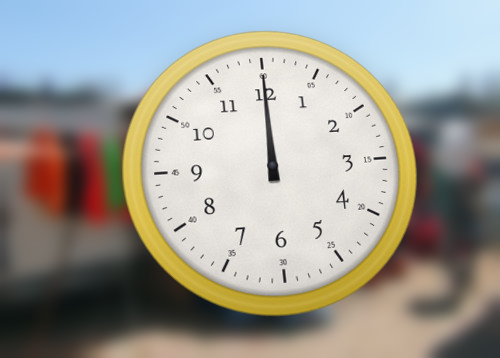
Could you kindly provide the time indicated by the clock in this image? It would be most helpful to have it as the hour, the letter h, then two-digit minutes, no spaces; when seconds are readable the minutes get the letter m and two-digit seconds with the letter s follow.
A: 12h00
